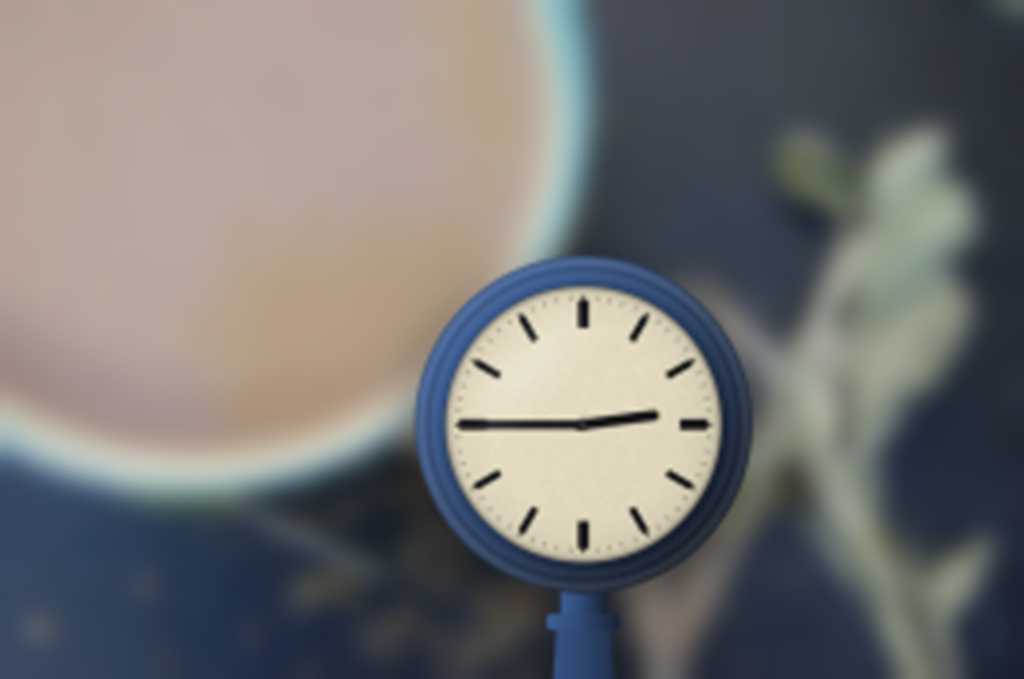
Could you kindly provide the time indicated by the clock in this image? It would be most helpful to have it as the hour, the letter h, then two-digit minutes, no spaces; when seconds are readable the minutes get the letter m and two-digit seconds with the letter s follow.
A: 2h45
